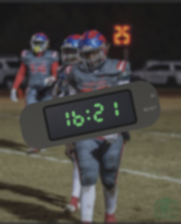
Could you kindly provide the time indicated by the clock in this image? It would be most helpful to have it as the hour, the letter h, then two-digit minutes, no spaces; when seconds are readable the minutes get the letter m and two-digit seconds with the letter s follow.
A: 16h21
